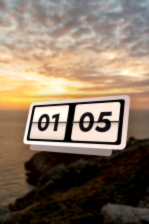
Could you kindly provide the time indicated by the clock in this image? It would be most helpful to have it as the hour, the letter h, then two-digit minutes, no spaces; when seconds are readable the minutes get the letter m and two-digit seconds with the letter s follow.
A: 1h05
